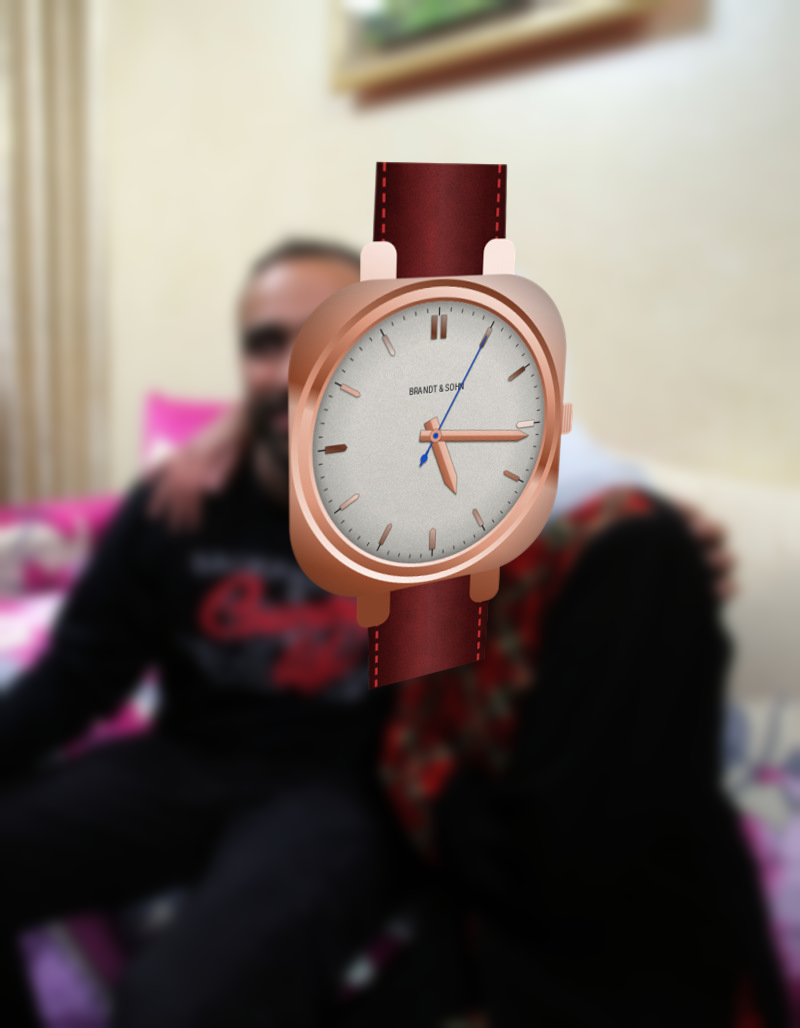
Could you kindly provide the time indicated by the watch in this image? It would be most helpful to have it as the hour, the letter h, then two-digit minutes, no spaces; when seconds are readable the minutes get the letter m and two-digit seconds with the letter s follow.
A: 5h16m05s
